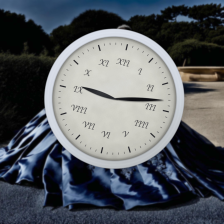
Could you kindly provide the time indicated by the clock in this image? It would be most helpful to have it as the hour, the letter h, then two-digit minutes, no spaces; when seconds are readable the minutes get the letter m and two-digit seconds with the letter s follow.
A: 9h13
